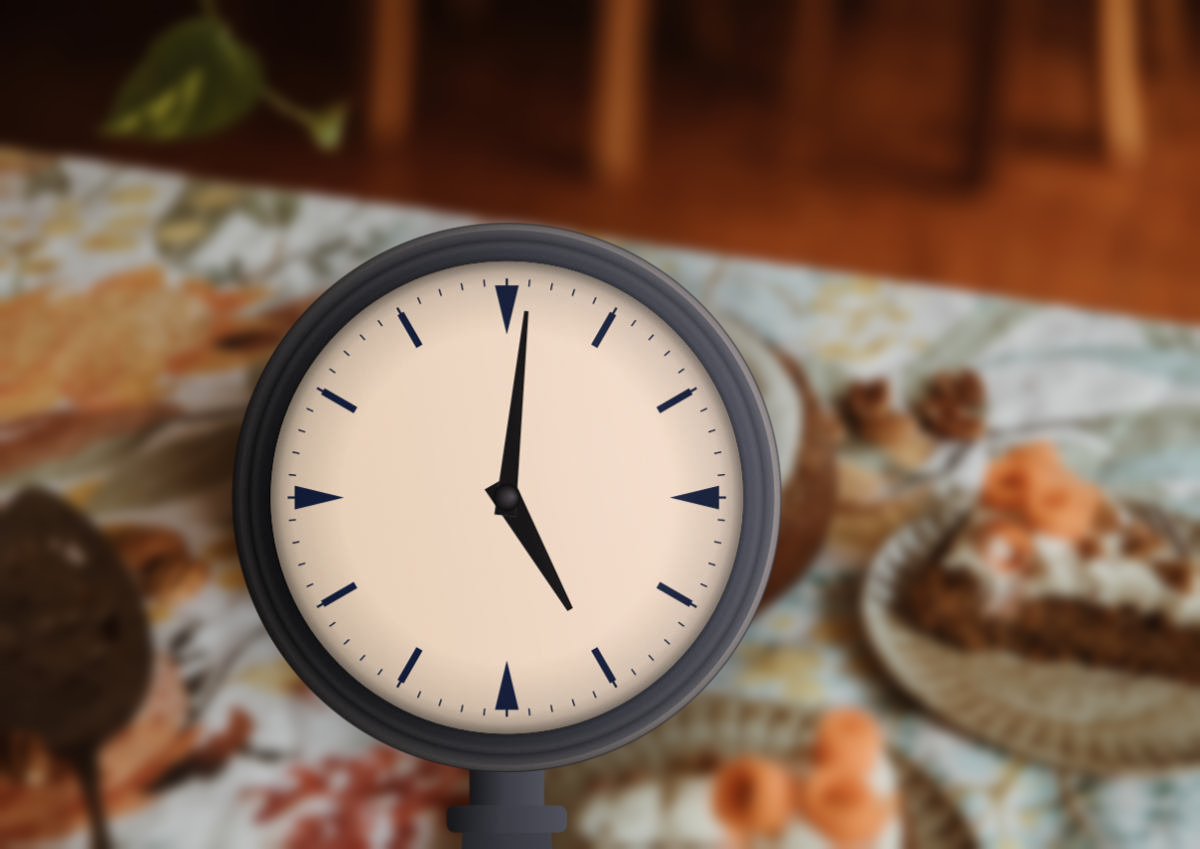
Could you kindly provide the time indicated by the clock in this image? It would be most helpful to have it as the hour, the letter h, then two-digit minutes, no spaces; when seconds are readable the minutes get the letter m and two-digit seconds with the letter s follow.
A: 5h01
